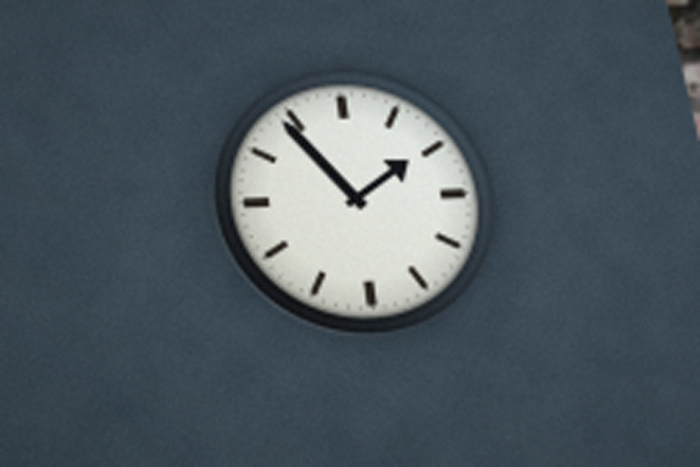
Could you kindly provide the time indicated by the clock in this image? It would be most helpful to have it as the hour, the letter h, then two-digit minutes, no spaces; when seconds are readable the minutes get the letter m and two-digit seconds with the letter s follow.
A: 1h54
